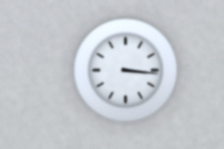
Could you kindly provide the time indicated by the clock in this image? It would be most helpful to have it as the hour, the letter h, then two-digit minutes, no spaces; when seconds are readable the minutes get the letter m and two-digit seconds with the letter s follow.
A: 3h16
